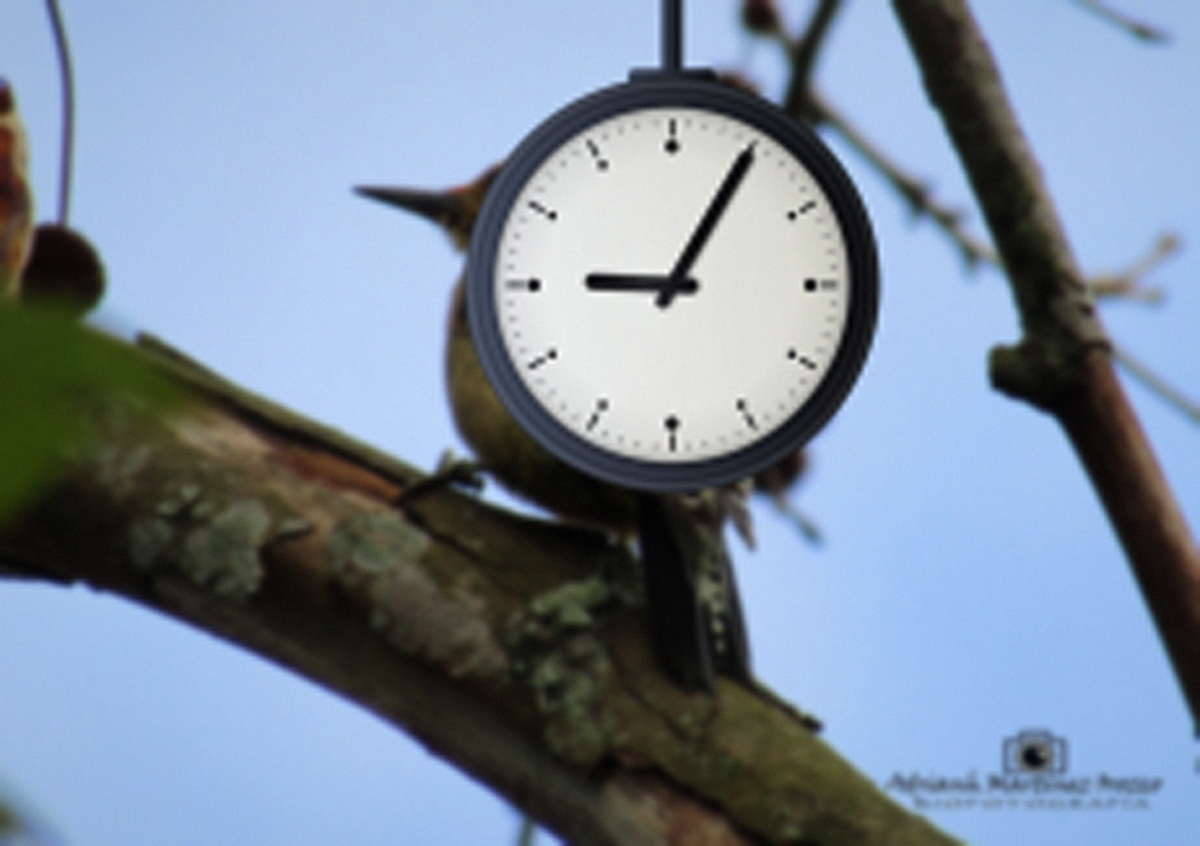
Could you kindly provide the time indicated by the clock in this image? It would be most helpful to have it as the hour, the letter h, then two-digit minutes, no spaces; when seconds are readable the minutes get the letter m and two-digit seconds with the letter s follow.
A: 9h05
